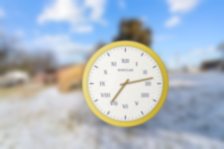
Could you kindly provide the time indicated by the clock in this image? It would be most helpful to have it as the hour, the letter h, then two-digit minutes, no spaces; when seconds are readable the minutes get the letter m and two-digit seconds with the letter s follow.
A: 7h13
